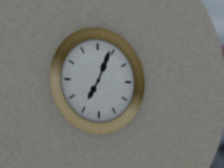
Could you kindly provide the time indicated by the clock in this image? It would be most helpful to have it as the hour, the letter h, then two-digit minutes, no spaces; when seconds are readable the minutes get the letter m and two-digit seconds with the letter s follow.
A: 7h04
